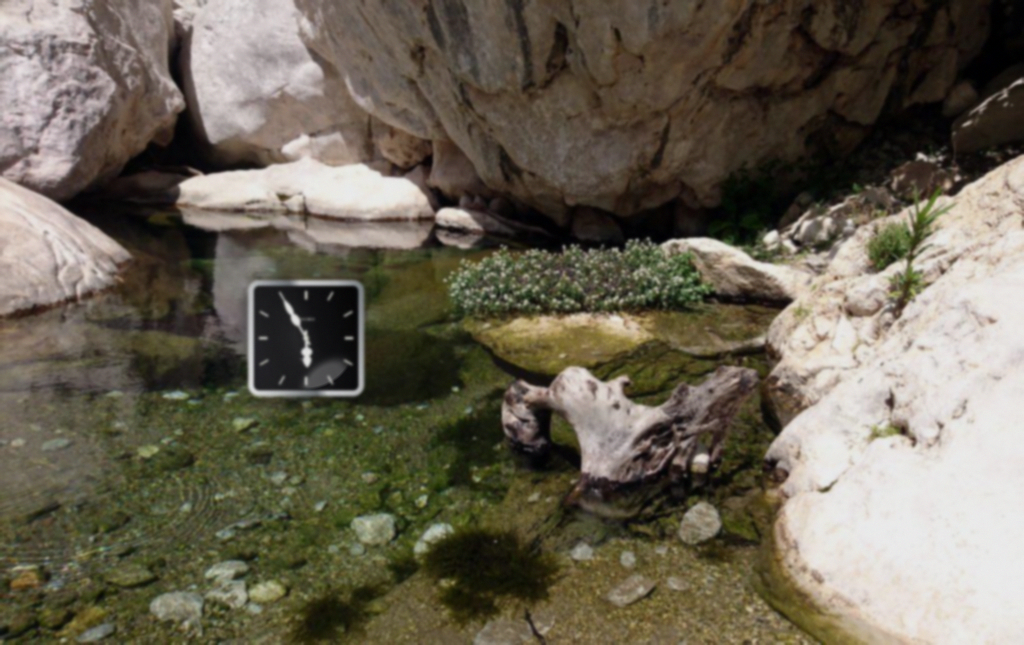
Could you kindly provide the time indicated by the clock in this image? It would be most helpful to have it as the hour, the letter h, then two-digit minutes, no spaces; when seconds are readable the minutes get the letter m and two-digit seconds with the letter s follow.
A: 5h55
